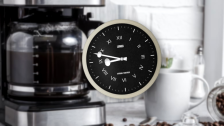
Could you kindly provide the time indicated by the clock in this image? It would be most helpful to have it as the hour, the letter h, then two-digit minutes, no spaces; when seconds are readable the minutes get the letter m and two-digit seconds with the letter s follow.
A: 8h48
